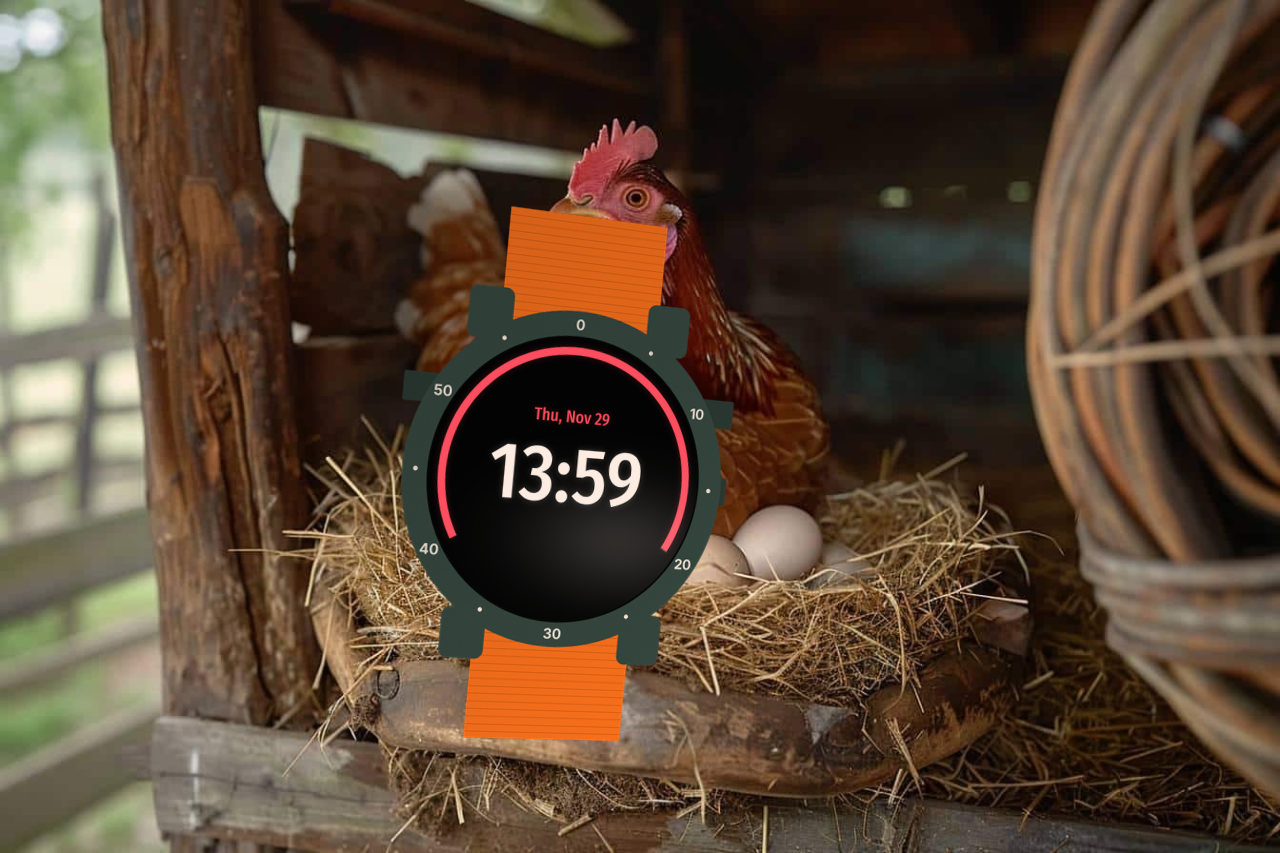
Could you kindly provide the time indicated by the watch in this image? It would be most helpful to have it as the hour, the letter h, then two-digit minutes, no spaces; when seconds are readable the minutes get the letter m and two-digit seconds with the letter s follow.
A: 13h59
